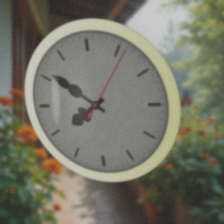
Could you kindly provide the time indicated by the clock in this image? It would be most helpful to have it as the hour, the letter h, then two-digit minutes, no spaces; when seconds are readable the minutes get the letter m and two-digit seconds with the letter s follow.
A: 7h51m06s
